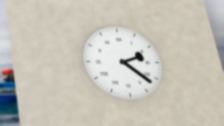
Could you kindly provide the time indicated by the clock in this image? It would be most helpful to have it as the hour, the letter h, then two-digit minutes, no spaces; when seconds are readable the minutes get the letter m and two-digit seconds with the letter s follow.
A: 2h22
